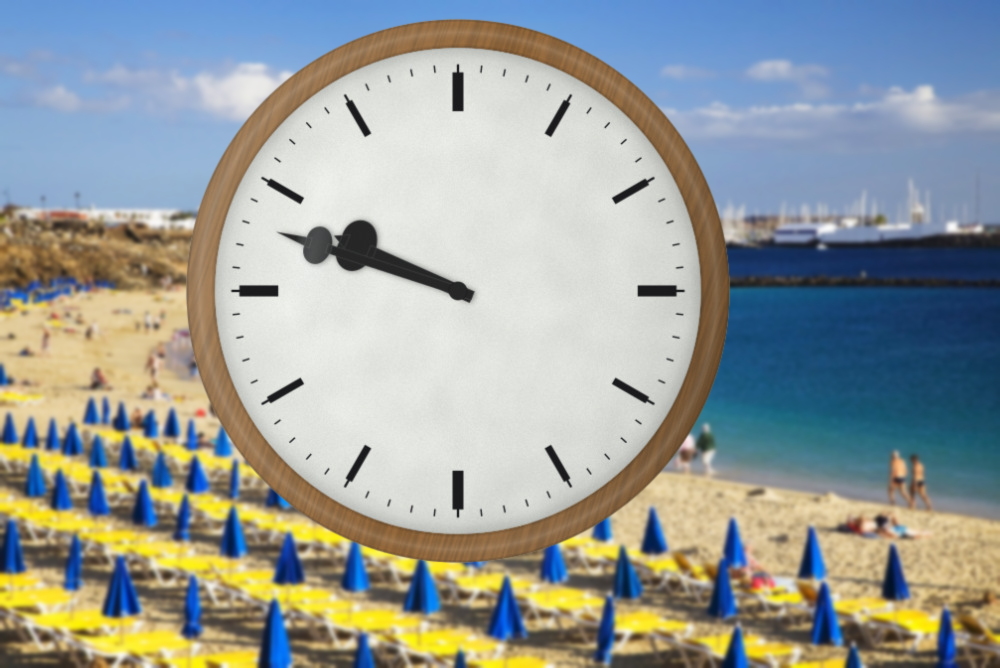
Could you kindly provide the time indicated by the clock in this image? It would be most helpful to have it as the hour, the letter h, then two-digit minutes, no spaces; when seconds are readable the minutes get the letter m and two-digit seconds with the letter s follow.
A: 9h48
